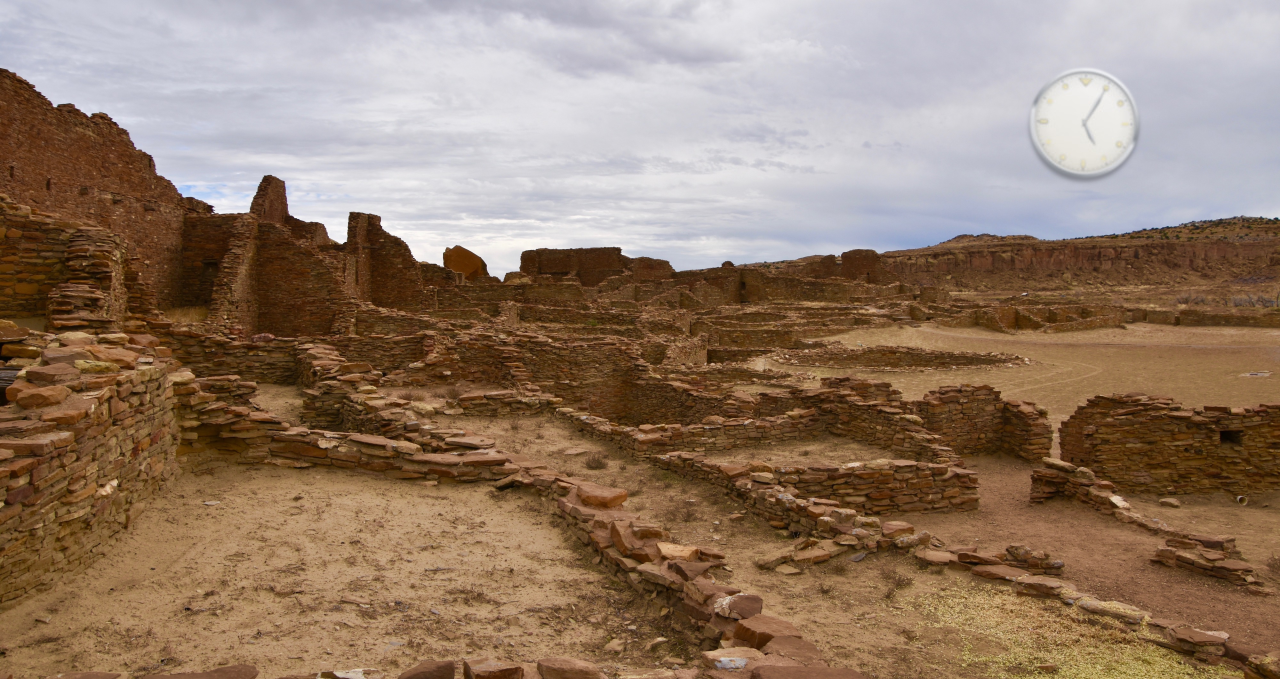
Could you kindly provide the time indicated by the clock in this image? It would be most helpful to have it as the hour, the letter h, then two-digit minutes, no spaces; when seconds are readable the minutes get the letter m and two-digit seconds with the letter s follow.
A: 5h05
